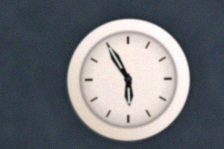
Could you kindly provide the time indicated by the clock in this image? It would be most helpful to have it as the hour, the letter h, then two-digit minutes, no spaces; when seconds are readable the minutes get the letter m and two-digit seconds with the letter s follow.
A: 5h55
